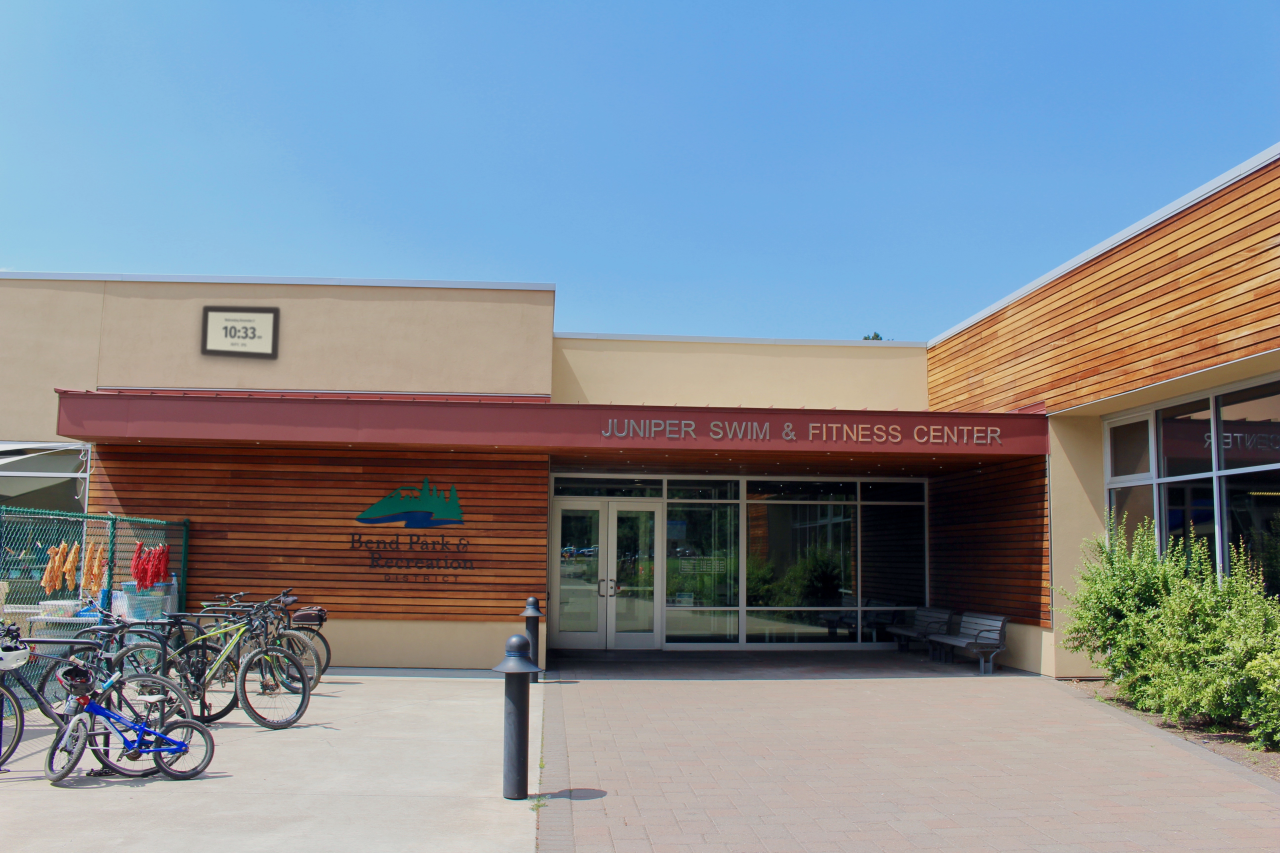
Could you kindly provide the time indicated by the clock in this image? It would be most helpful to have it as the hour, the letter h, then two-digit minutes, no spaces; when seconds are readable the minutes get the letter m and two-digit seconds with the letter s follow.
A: 10h33
